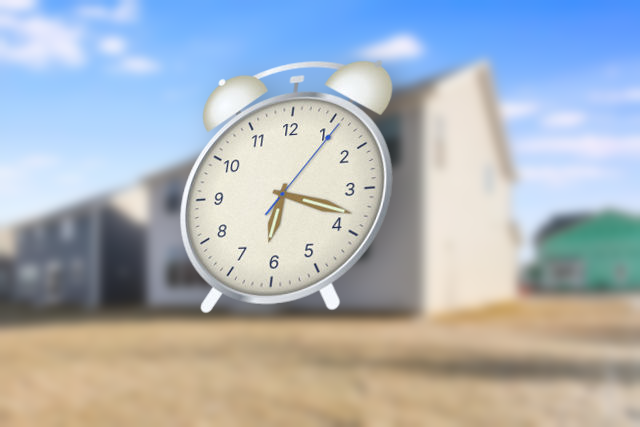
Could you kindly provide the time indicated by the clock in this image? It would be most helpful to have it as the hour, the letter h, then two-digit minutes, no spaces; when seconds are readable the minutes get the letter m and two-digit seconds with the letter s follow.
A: 6h18m06s
